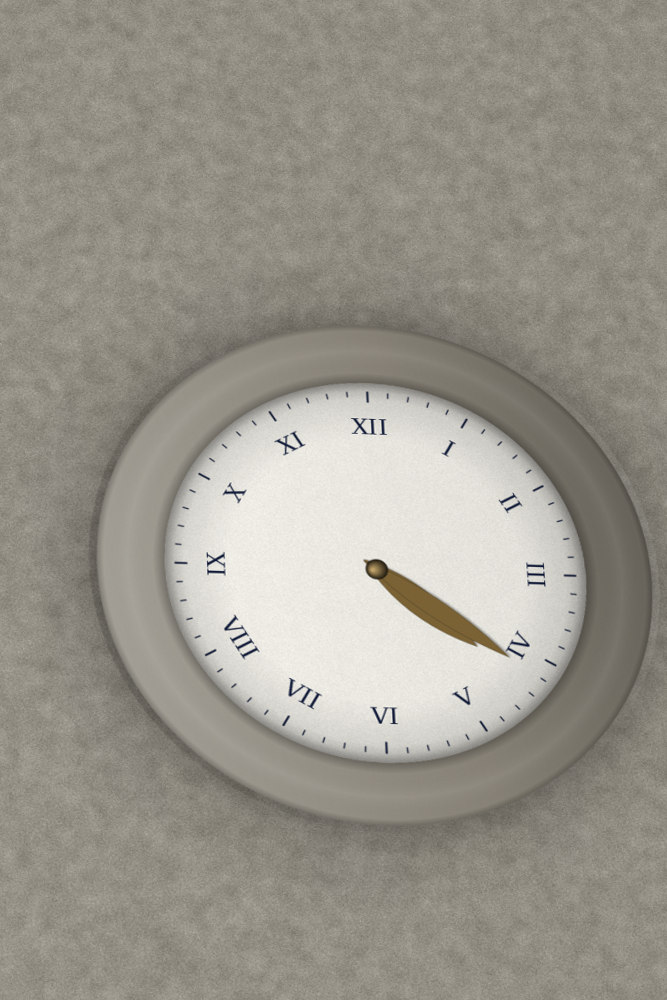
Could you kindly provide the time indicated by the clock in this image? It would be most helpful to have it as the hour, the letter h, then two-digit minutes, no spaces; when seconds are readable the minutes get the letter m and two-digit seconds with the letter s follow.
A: 4h21
